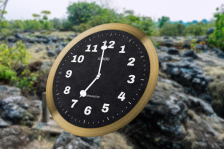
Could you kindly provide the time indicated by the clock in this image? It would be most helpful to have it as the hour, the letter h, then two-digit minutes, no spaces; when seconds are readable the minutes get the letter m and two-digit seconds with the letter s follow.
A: 6h59
